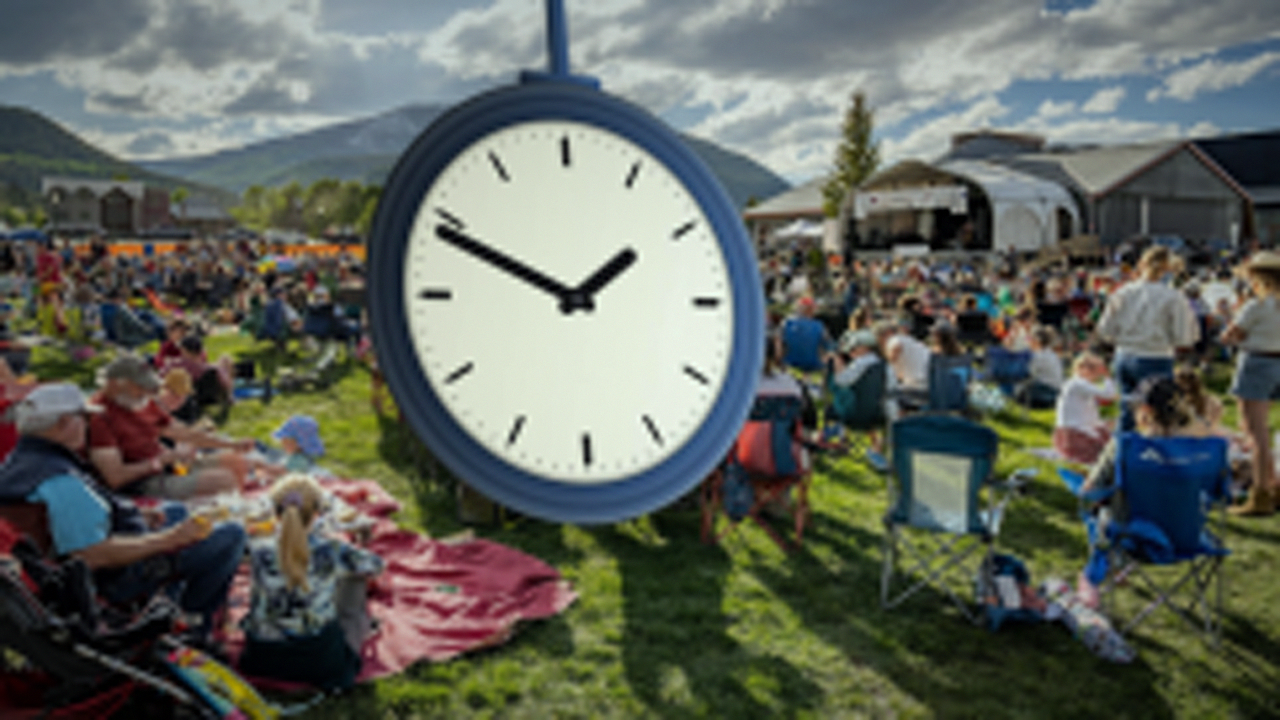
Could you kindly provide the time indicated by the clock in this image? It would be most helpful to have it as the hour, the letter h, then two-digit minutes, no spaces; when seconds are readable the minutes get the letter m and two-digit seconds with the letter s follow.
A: 1h49
